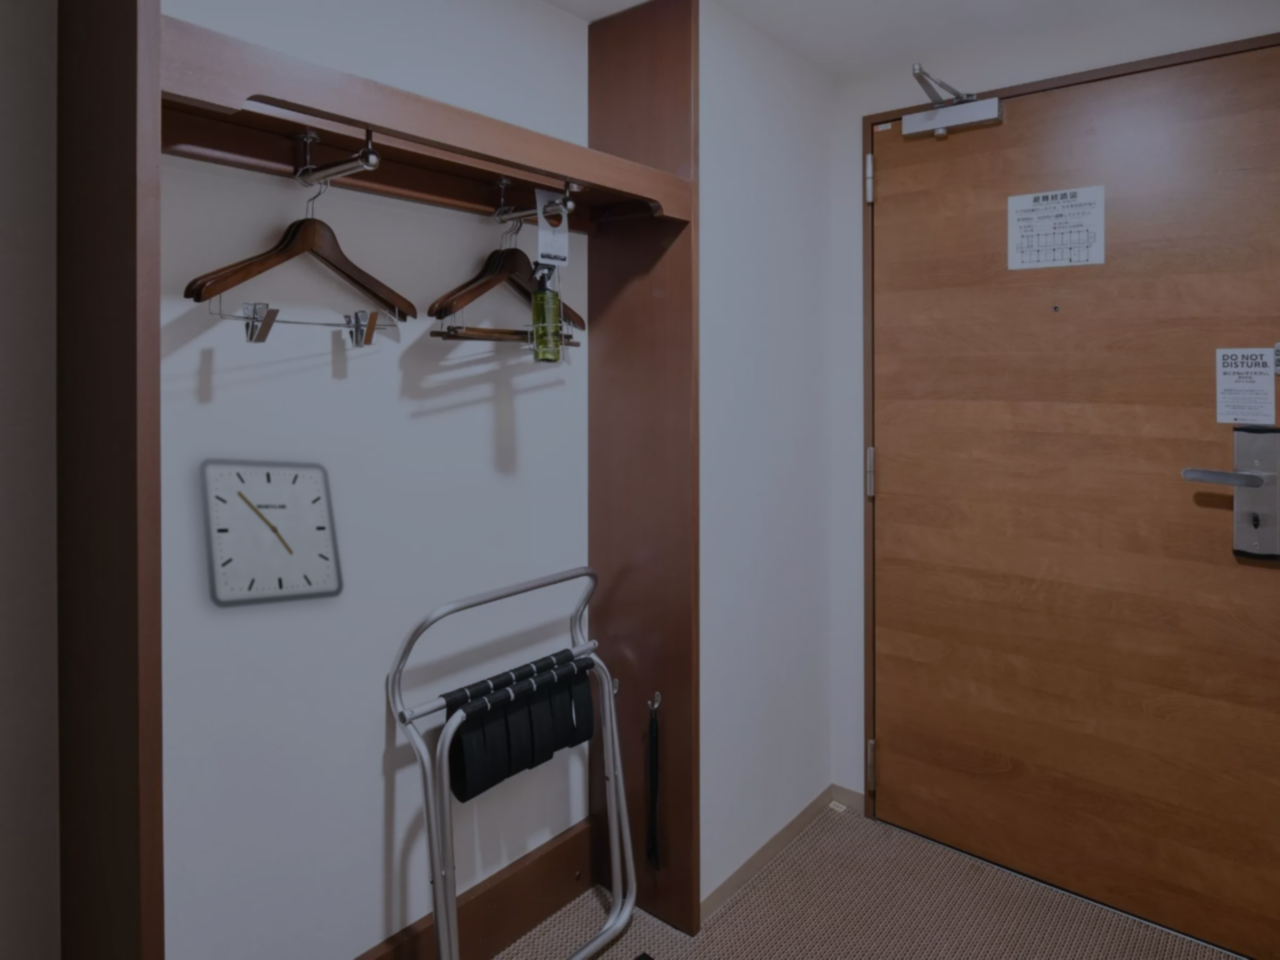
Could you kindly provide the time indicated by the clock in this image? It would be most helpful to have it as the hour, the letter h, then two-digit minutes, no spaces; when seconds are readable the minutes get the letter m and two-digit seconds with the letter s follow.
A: 4h53
